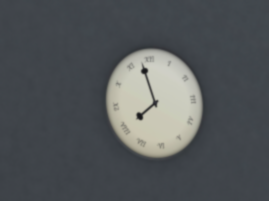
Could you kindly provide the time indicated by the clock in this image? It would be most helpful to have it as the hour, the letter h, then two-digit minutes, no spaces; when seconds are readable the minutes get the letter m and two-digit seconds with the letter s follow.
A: 7h58
